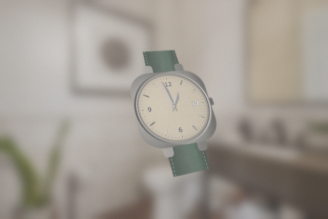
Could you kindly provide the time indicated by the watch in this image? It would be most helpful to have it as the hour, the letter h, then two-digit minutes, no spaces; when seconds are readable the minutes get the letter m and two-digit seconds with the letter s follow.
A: 12h58
